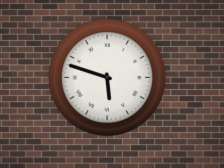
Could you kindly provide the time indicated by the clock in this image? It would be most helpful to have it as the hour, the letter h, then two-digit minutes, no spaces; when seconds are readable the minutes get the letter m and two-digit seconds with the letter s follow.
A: 5h48
